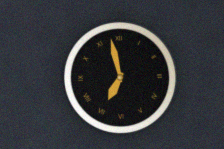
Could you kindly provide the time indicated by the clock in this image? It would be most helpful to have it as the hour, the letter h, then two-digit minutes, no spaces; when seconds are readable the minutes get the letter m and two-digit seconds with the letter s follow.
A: 6h58
